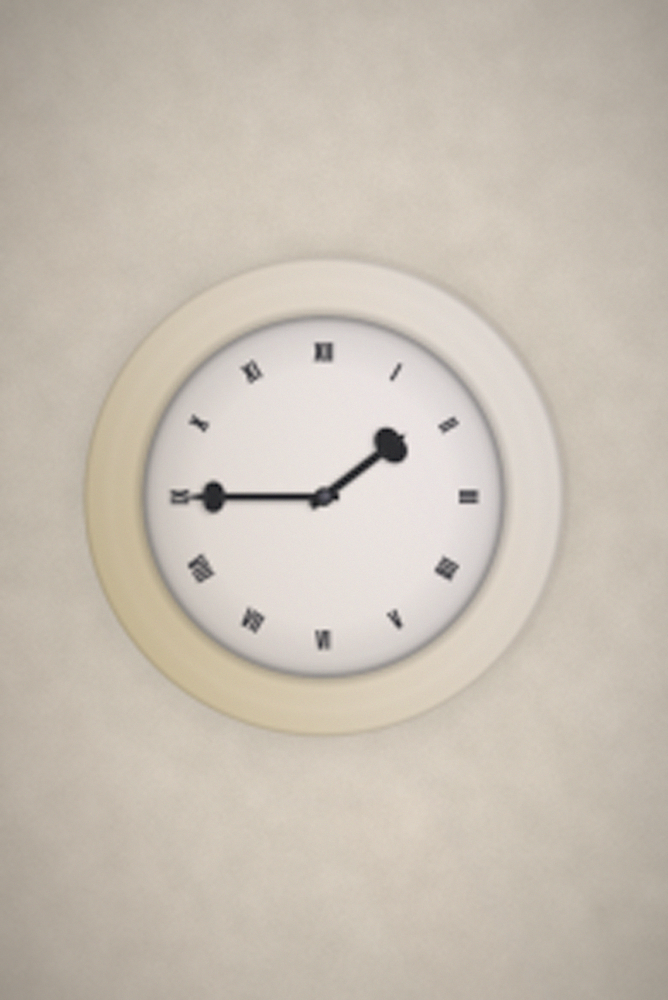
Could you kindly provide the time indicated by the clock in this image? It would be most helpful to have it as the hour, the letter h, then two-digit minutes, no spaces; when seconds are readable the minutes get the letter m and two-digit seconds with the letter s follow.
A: 1h45
